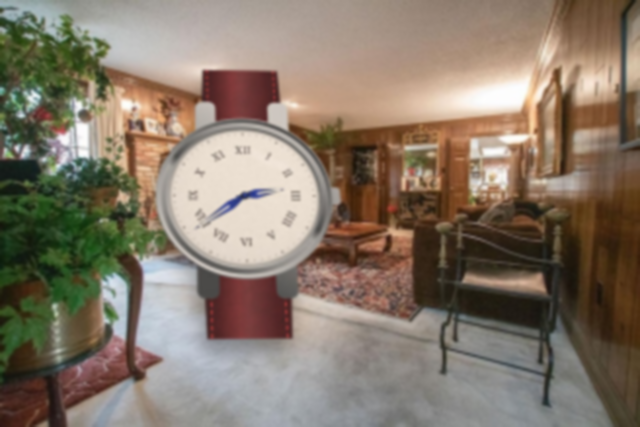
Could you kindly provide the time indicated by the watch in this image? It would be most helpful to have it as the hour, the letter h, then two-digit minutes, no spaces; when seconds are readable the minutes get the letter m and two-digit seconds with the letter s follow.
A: 2h39
